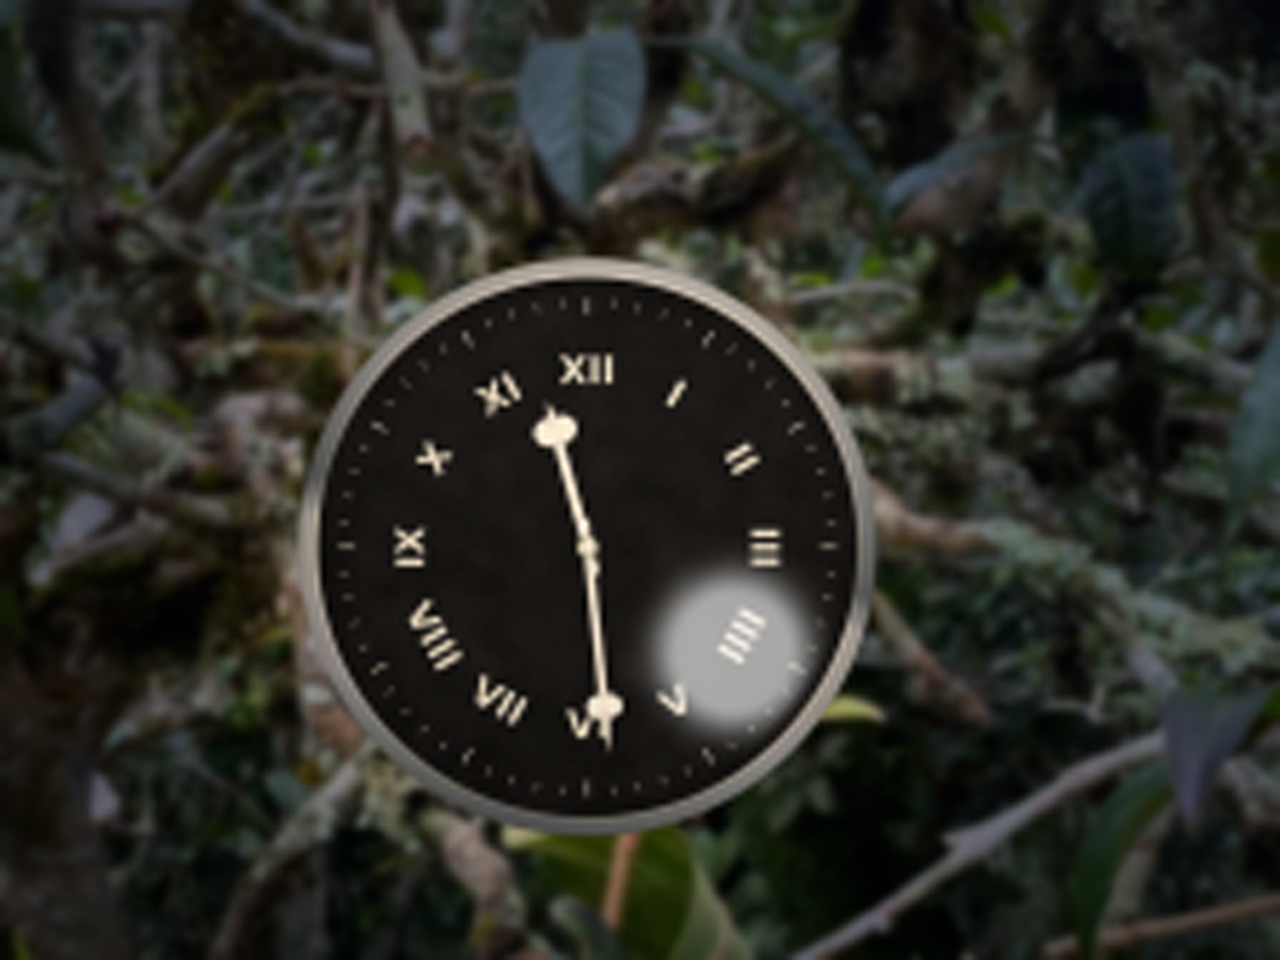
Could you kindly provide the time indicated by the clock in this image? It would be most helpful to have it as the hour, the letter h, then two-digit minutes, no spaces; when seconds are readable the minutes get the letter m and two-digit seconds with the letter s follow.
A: 11h29
